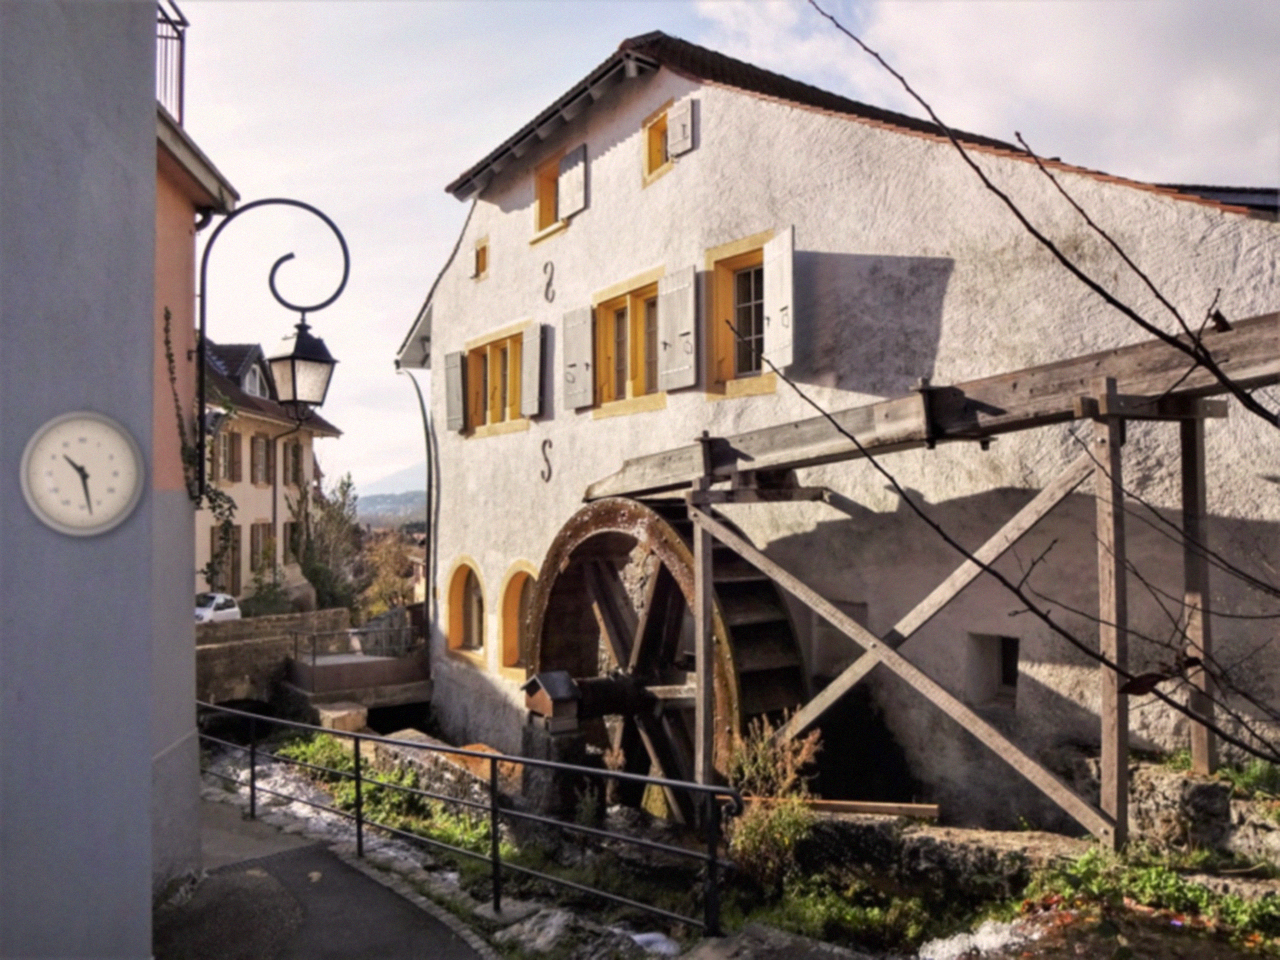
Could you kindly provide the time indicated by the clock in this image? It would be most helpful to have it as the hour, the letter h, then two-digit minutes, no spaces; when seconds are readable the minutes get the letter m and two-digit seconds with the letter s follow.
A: 10h28
